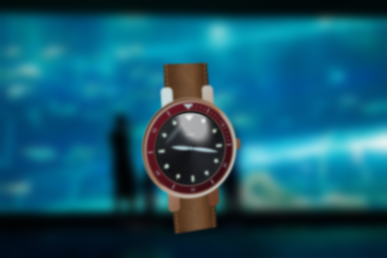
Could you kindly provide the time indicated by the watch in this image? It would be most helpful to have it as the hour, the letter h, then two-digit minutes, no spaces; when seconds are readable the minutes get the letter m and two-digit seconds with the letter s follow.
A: 9h17
